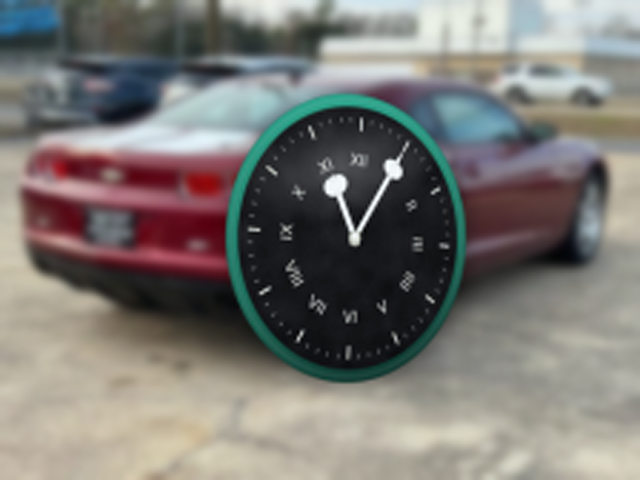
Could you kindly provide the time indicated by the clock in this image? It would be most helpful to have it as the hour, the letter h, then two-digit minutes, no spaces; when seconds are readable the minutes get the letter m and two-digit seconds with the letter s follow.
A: 11h05
